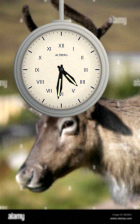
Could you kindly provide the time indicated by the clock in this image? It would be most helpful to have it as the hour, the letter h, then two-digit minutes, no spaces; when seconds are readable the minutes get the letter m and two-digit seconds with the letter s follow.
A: 4h31
